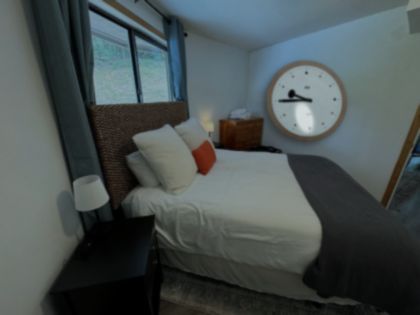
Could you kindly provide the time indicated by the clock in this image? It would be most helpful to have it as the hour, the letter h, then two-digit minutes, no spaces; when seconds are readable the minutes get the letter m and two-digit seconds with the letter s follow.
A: 9h45
